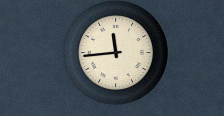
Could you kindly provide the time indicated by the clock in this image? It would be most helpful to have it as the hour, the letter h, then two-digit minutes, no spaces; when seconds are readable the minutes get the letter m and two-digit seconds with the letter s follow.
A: 11h44
